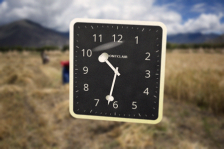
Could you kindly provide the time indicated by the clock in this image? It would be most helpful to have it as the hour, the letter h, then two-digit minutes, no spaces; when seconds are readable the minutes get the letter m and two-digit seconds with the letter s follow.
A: 10h32
